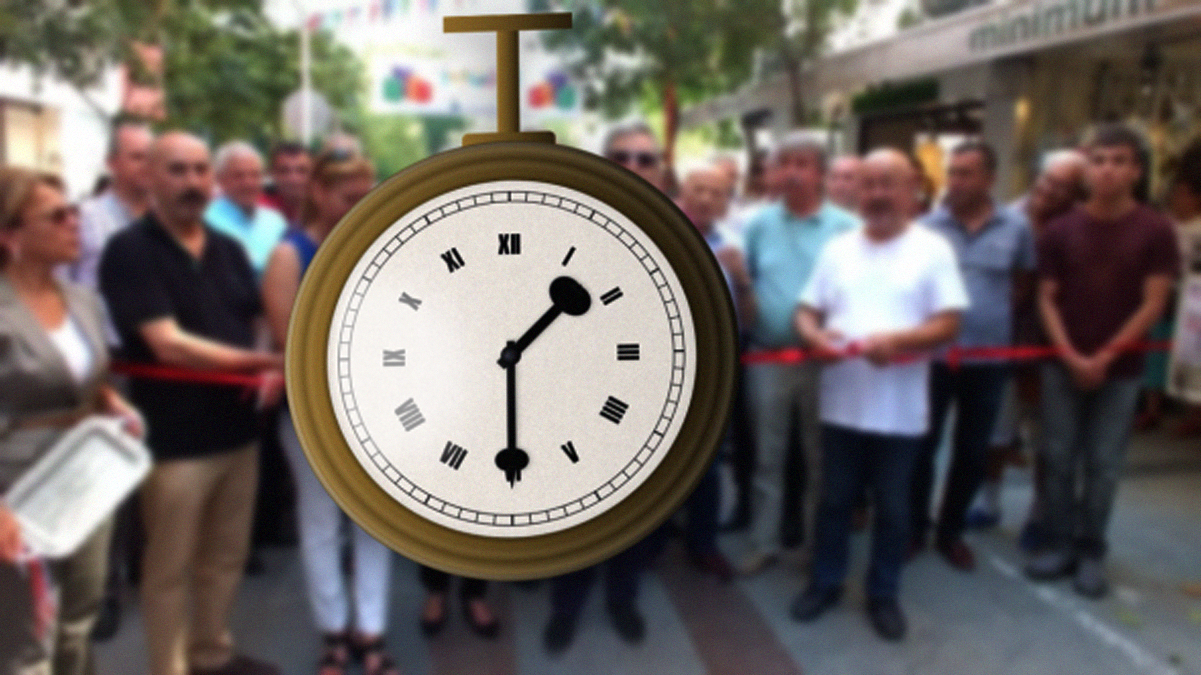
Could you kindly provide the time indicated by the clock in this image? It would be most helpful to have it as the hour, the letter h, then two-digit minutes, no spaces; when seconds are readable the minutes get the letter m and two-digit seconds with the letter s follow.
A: 1h30
